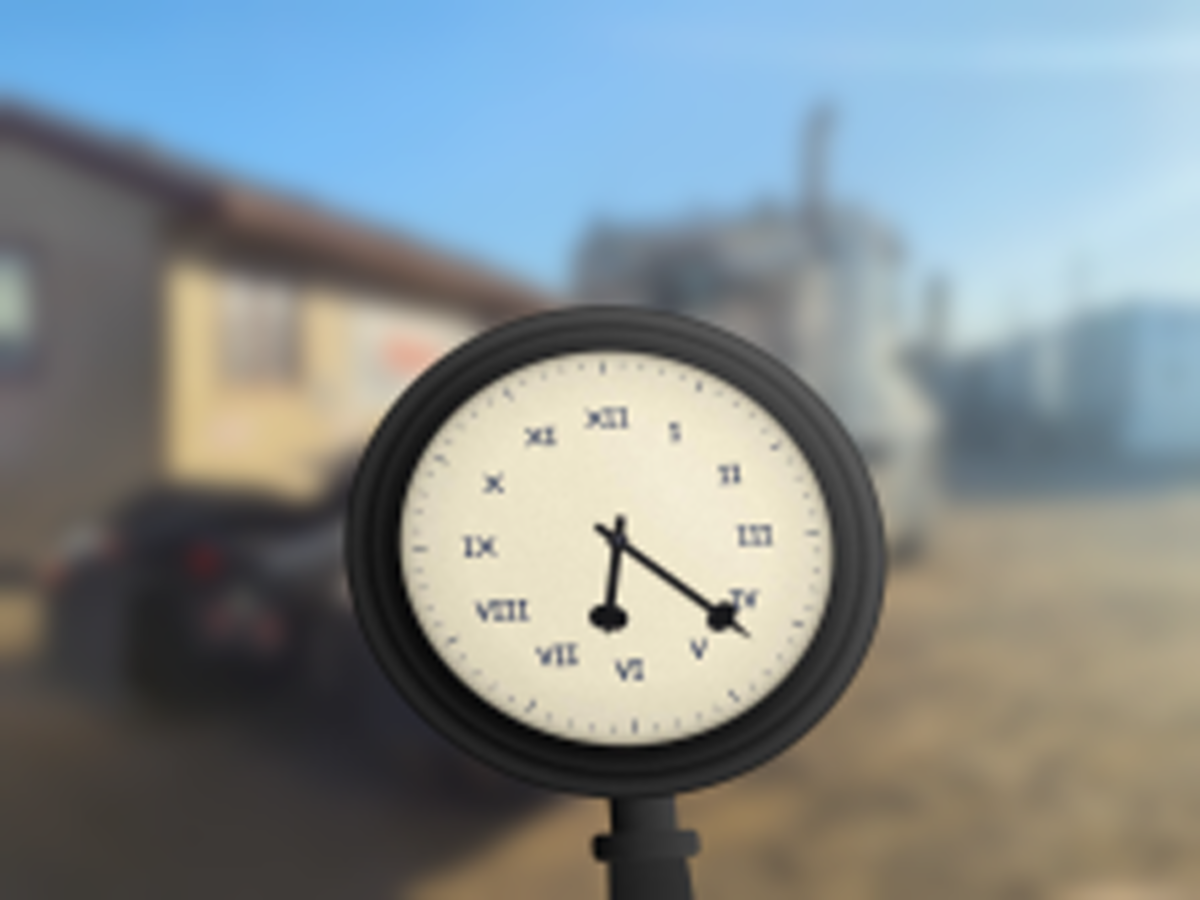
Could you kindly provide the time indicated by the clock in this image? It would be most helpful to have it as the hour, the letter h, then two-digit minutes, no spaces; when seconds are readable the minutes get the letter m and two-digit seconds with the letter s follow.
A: 6h22
